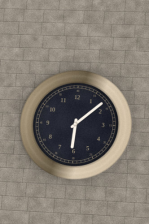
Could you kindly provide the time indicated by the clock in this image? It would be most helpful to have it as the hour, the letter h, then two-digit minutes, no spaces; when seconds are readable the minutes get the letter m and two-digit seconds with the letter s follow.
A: 6h08
